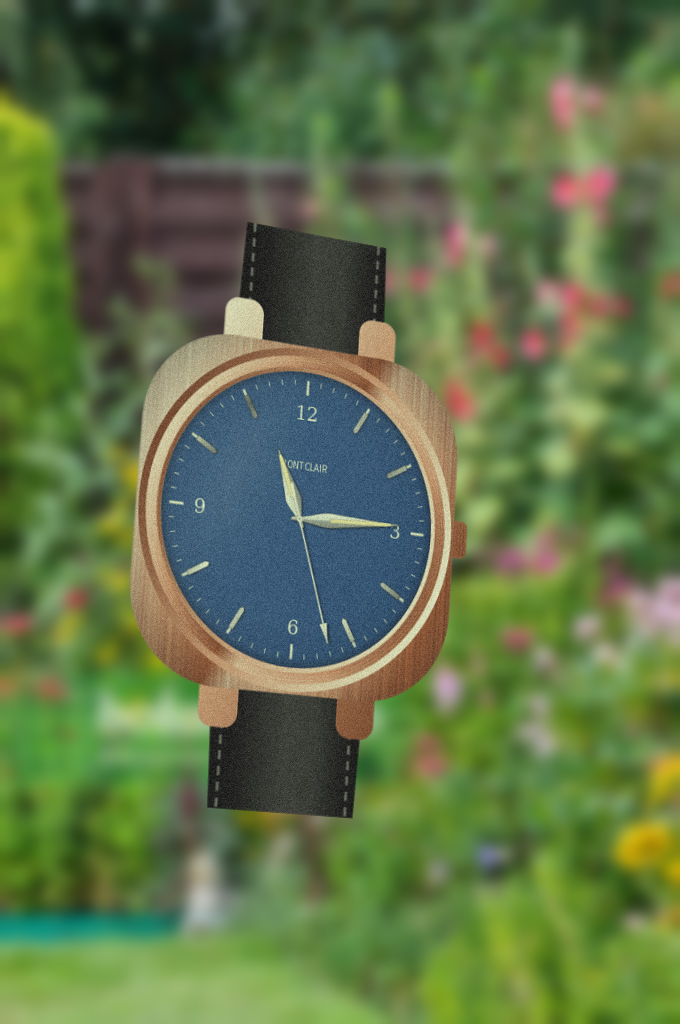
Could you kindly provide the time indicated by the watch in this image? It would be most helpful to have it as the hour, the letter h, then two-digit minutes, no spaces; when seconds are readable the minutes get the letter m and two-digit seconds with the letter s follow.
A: 11h14m27s
